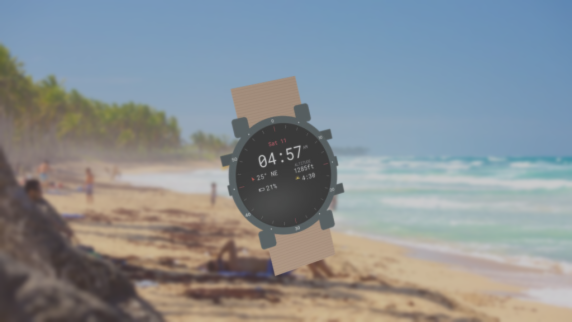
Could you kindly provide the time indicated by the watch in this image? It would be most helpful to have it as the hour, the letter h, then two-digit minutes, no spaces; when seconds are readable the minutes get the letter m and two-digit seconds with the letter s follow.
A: 4h57
